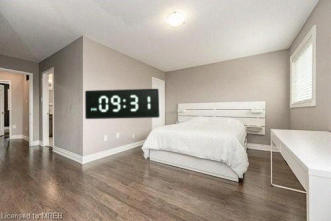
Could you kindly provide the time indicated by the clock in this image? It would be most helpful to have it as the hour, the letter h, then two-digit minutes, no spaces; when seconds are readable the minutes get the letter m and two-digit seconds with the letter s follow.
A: 9h31
